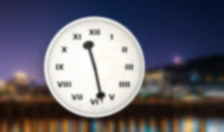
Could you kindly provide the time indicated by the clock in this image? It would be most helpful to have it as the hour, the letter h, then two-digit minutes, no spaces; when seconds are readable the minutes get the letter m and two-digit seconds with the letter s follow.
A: 11h28
